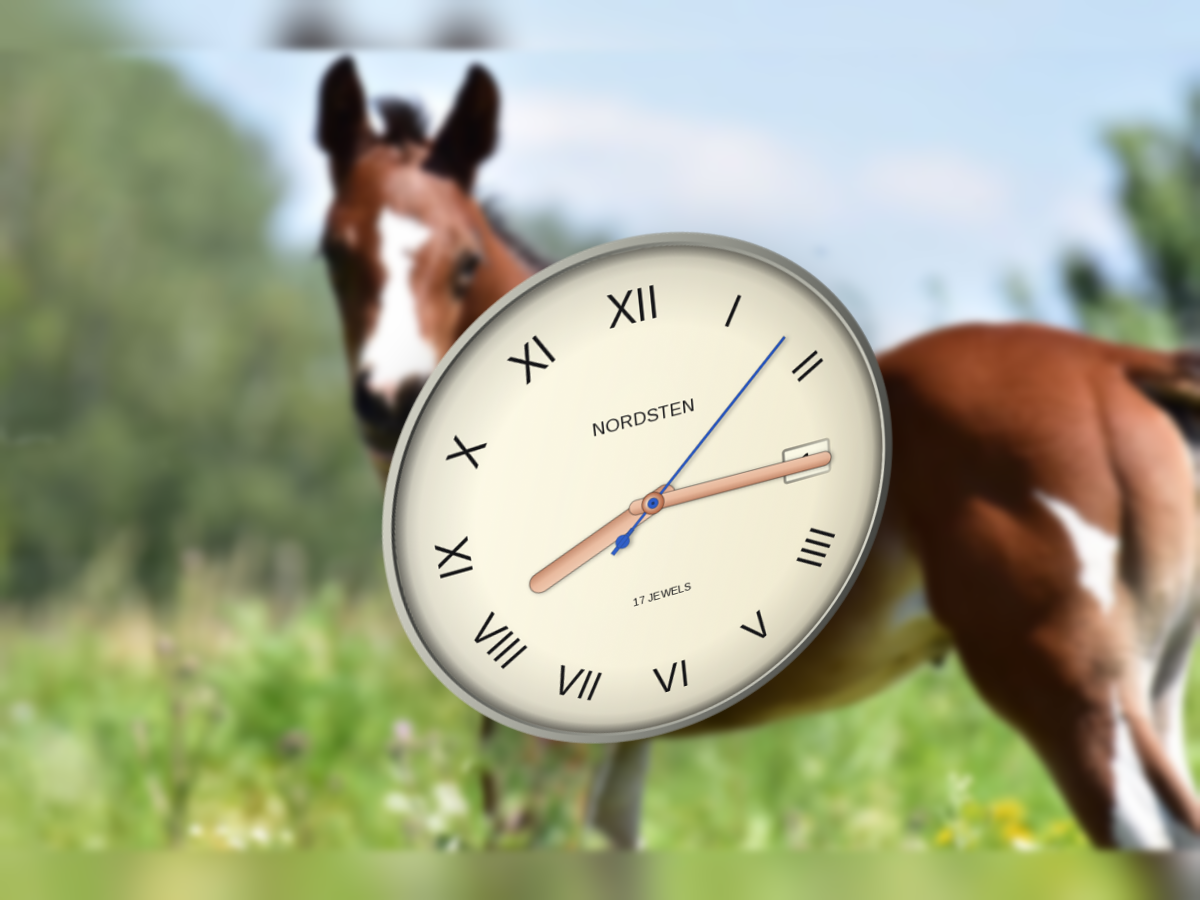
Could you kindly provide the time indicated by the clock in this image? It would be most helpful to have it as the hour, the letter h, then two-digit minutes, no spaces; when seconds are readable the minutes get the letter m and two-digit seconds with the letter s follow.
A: 8h15m08s
